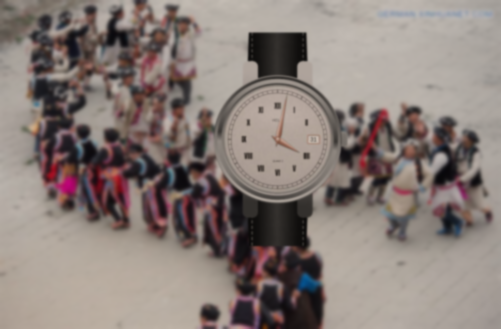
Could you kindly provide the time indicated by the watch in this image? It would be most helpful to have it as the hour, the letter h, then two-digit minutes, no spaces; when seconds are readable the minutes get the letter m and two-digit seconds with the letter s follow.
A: 4h02
